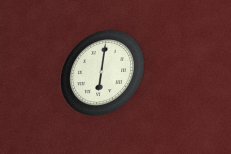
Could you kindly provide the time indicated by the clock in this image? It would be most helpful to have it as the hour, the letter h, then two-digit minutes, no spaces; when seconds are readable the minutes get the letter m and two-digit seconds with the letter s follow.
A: 6h00
